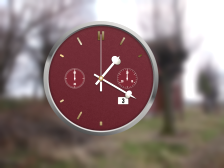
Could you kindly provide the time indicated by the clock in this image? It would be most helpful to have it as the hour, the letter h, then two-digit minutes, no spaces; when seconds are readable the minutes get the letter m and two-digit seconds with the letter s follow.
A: 1h20
